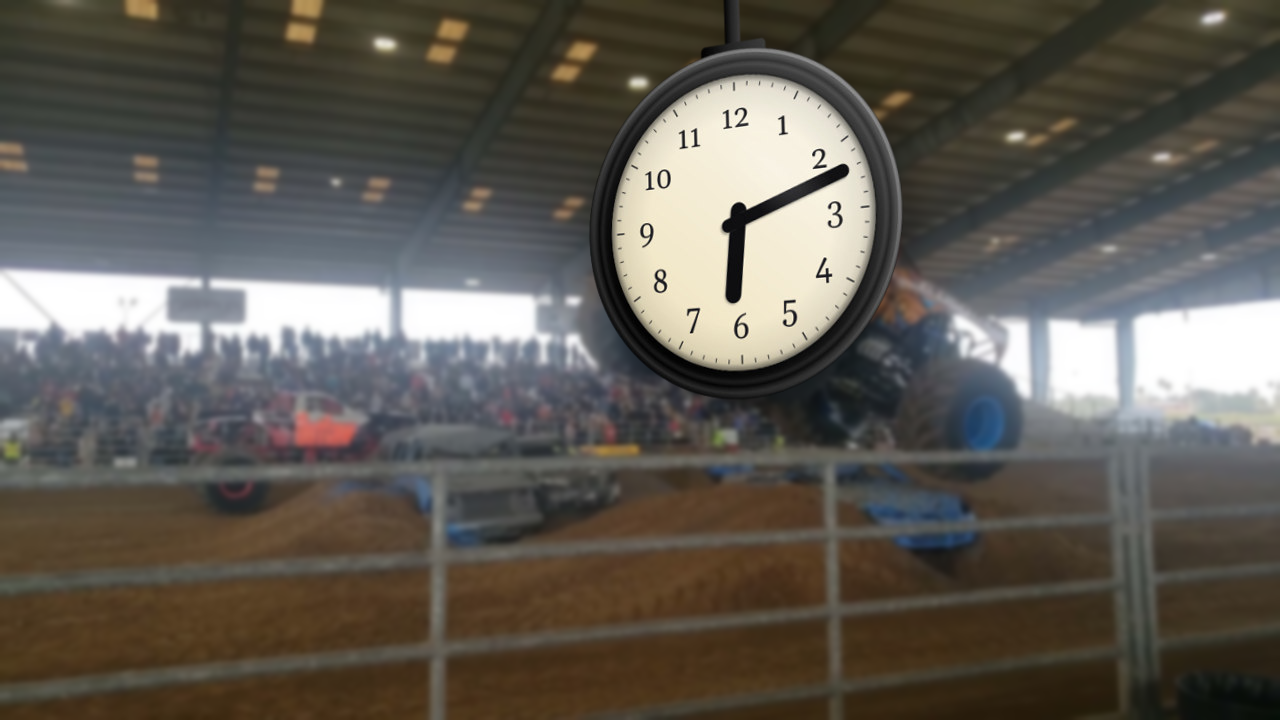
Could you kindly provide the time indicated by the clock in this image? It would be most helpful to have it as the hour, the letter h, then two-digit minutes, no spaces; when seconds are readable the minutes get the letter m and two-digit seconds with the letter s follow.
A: 6h12
